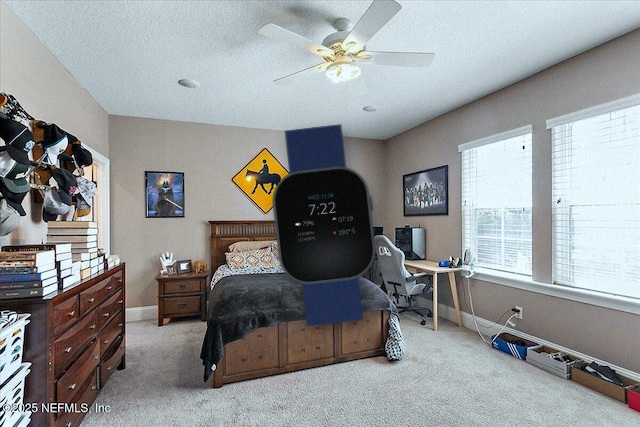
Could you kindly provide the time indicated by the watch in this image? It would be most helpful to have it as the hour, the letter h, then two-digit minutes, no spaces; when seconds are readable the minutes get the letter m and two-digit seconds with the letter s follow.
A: 7h22
